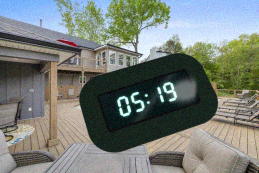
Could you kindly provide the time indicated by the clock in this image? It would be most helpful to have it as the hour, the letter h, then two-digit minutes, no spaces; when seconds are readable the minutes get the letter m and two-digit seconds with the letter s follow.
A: 5h19
